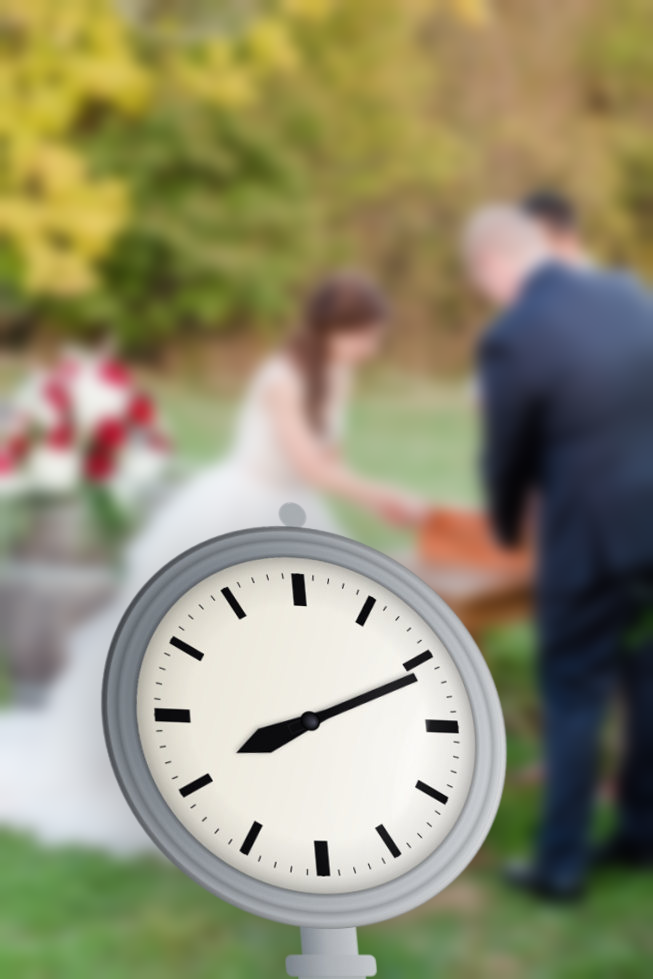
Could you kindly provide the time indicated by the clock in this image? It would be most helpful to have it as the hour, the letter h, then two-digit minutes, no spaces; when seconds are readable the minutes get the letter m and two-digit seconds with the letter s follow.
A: 8h11
